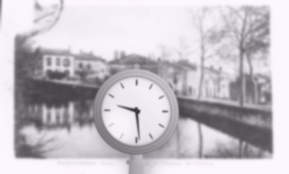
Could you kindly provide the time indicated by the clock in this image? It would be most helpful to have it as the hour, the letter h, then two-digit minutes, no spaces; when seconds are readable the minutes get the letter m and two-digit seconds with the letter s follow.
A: 9h29
